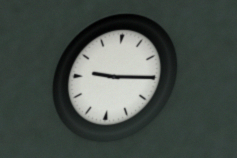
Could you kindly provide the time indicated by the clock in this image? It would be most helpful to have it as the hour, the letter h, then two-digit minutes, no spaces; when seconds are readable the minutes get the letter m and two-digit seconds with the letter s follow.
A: 9h15
